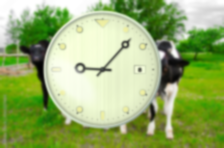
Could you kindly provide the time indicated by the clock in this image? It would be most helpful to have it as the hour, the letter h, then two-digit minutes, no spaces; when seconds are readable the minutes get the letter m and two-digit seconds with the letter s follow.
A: 9h07
